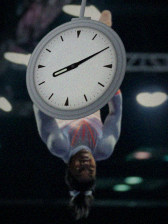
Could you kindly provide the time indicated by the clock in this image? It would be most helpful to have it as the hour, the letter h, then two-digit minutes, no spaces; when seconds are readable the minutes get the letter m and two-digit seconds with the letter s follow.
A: 8h10
